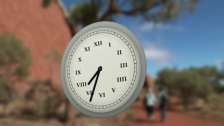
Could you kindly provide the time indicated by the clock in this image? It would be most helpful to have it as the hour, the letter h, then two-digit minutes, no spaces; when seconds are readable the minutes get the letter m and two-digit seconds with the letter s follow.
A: 7h34
